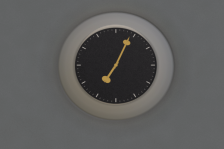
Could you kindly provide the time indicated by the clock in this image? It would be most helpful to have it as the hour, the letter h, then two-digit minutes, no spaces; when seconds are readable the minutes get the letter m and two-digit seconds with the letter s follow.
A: 7h04
